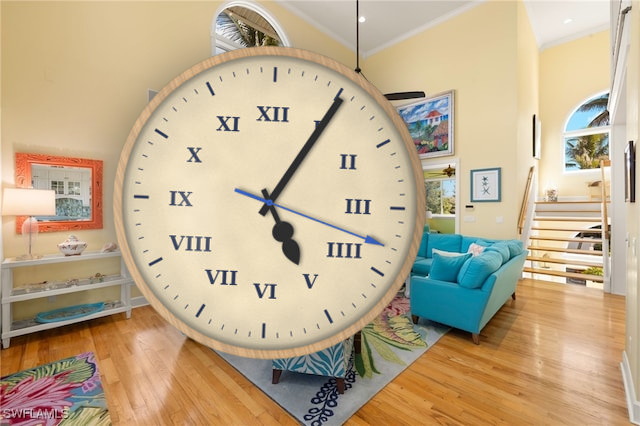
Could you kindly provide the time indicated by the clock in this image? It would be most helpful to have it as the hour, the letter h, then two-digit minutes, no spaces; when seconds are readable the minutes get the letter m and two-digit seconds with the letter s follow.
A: 5h05m18s
